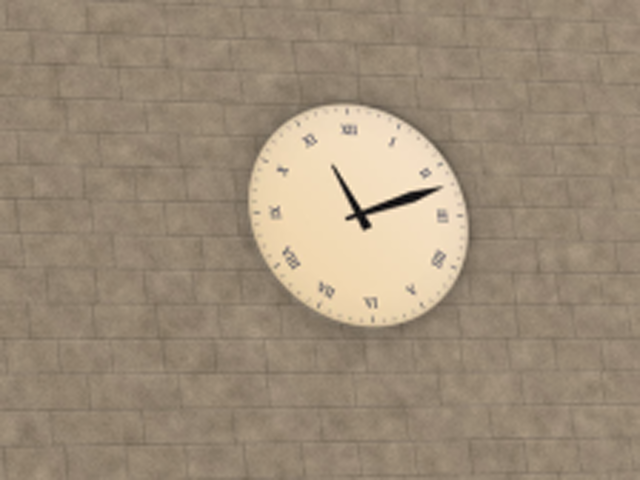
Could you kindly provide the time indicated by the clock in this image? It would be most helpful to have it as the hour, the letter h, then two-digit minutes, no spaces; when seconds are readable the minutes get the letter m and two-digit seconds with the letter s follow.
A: 11h12
